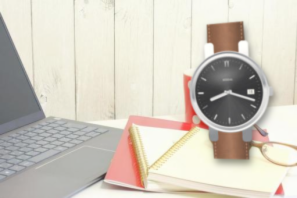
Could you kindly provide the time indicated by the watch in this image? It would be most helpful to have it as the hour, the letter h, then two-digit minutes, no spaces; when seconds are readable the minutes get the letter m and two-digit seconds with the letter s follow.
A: 8h18
